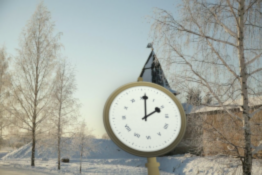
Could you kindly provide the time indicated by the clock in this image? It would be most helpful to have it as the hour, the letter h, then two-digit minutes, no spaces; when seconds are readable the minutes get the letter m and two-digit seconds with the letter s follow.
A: 2h01
